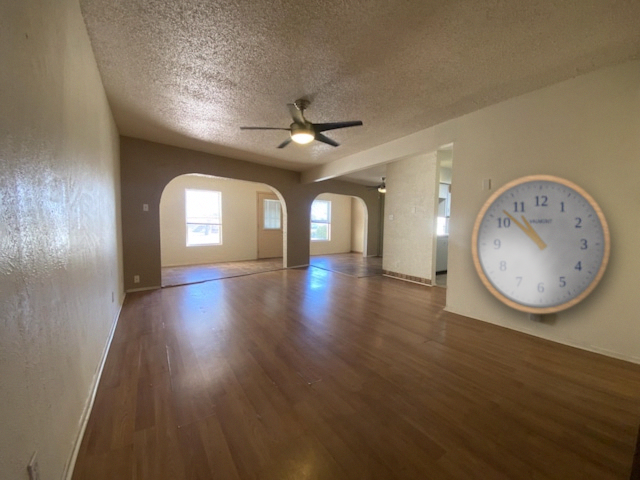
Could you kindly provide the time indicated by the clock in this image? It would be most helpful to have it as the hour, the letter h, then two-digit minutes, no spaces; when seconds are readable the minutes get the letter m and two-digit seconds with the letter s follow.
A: 10h52
